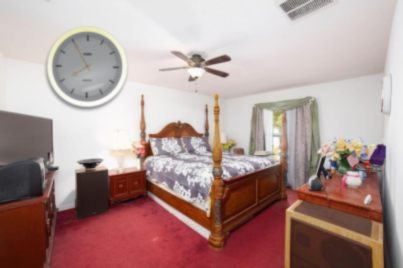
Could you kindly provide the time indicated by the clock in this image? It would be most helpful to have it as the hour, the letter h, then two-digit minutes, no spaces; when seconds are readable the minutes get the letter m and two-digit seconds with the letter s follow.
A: 7h55
